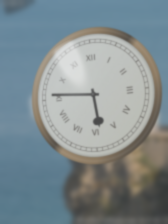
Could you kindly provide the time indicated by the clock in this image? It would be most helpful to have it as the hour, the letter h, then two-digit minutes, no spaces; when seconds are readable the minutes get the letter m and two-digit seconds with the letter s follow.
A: 5h46
